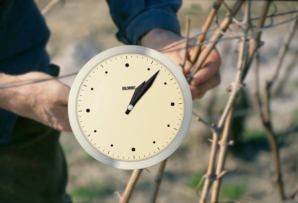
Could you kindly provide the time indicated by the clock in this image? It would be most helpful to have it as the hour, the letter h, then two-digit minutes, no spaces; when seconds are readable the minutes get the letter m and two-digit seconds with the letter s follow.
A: 1h07
